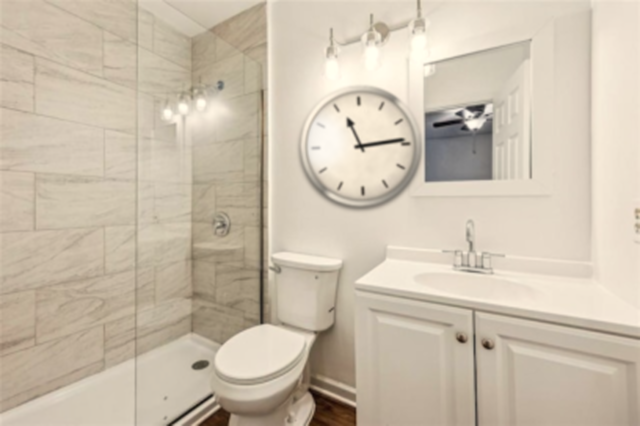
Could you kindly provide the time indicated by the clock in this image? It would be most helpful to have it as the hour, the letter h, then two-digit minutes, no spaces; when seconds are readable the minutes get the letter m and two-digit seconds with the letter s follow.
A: 11h14
